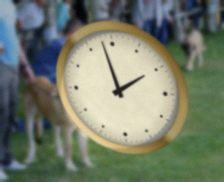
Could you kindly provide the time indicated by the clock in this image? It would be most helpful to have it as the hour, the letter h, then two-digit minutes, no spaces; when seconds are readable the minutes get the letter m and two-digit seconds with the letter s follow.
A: 1h58
